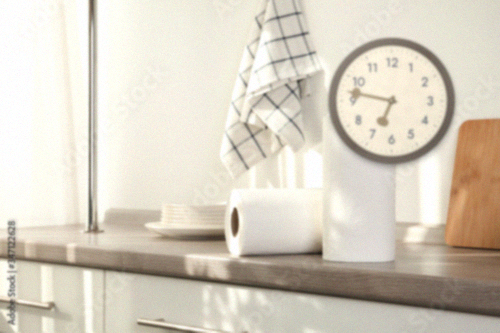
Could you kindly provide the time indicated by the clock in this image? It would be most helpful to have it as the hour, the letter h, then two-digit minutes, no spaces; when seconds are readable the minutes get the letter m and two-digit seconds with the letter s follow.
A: 6h47
